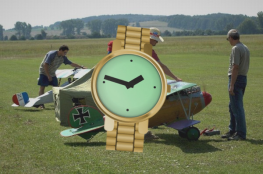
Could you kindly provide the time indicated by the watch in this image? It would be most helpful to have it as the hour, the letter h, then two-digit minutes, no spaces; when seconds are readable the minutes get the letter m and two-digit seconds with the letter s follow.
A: 1h47
